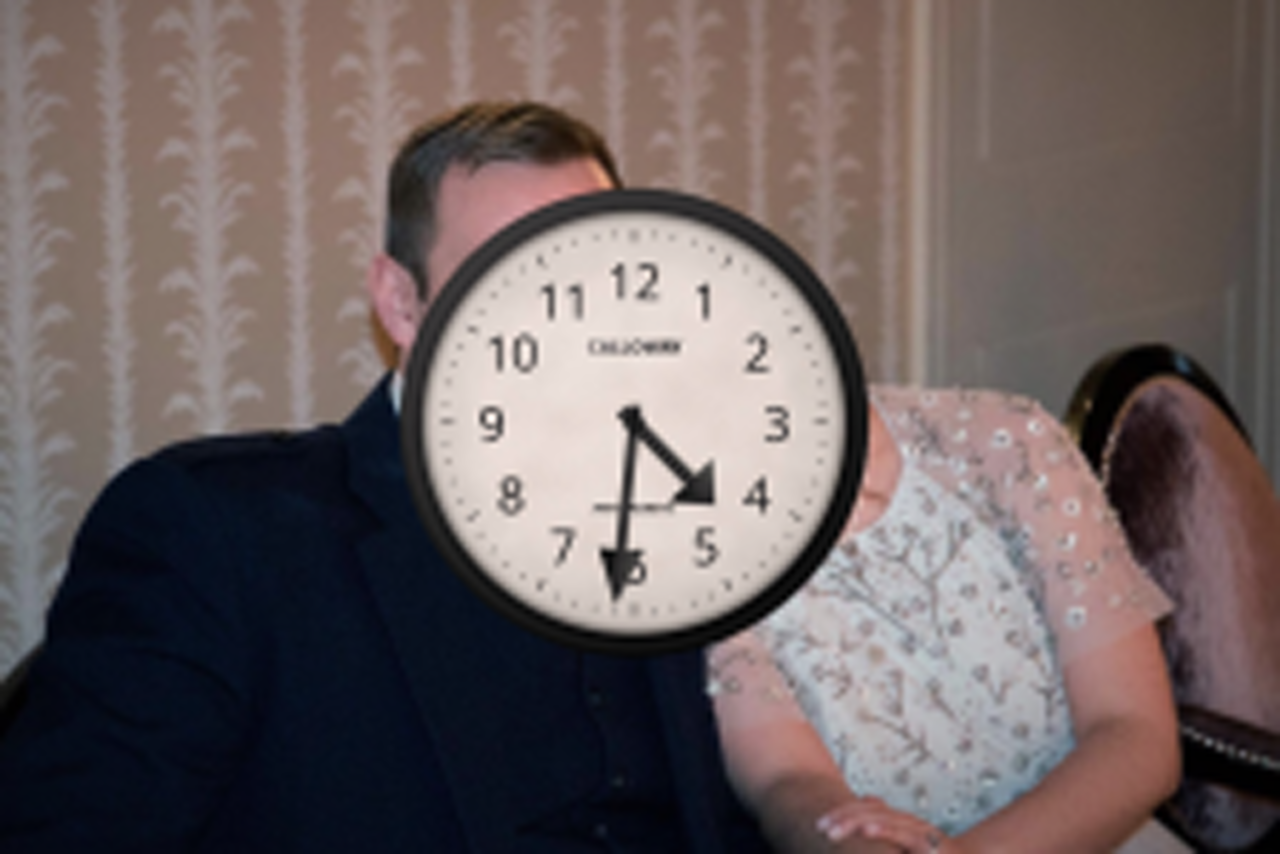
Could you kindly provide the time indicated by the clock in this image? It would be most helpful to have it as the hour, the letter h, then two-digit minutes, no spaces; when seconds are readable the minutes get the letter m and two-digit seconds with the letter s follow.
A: 4h31
